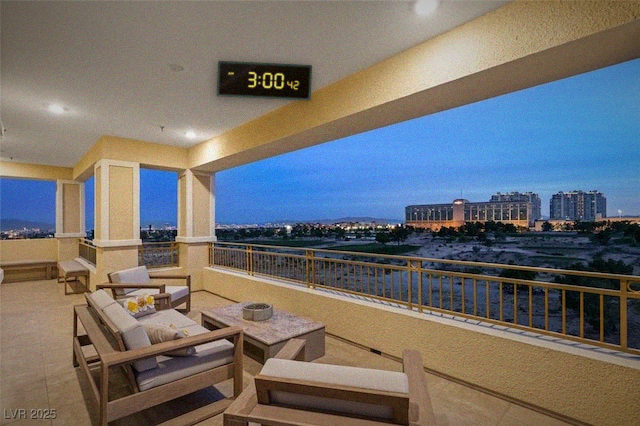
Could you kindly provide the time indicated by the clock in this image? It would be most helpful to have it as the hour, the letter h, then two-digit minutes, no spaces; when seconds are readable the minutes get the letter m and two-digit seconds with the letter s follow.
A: 3h00
